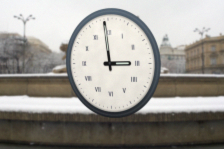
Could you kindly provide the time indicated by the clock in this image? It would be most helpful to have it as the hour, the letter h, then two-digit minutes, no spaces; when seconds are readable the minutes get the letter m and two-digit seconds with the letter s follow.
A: 2h59
